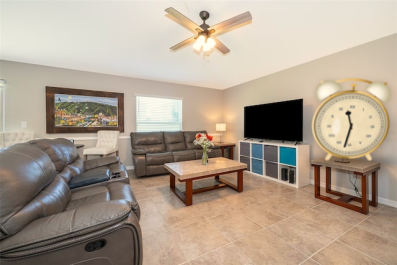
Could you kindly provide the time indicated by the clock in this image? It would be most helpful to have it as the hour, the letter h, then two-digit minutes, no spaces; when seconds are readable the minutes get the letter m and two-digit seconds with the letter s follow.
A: 11h32
